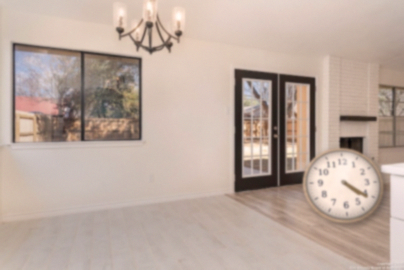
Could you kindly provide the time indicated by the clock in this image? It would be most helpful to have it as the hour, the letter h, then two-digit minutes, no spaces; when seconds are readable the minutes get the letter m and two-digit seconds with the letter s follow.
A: 4h21
